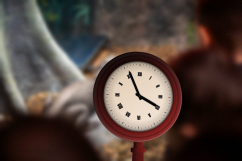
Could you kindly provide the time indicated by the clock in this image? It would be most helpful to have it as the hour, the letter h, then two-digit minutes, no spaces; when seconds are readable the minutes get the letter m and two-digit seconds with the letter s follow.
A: 3h56
